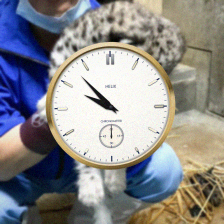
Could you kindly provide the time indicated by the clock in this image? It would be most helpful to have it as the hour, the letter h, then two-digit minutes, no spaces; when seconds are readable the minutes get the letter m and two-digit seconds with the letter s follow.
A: 9h53
